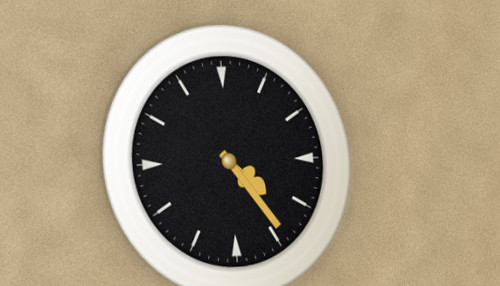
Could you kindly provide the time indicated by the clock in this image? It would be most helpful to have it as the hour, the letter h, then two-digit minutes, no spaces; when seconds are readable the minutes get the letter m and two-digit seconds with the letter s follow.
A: 4h24
